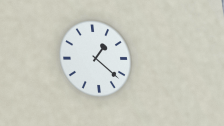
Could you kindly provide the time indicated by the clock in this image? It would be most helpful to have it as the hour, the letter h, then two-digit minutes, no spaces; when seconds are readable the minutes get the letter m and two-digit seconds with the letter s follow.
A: 1h22
